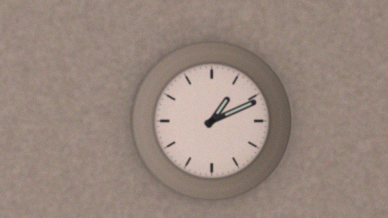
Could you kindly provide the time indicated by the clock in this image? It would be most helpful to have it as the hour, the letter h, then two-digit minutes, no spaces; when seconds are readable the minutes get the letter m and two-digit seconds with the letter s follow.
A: 1h11
